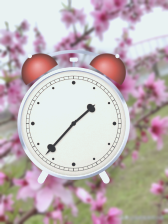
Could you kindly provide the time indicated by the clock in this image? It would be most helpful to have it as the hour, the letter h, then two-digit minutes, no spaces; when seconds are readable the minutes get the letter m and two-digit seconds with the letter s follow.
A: 1h37
